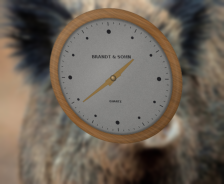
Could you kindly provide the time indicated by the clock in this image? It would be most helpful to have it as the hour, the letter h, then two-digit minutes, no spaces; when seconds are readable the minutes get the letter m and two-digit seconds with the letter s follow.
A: 1h39
